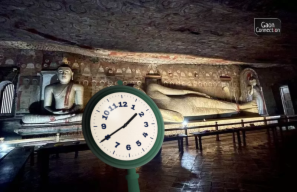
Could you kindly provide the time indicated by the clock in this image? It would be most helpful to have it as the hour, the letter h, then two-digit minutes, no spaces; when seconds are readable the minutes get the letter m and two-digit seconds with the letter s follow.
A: 1h40
